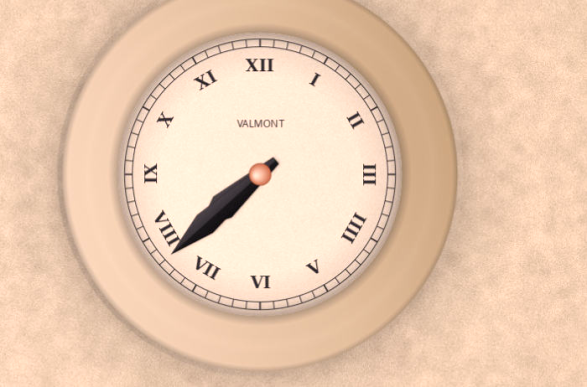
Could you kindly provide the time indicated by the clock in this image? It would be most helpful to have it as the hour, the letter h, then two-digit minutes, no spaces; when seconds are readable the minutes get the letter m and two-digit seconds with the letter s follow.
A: 7h38
